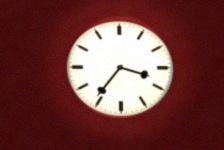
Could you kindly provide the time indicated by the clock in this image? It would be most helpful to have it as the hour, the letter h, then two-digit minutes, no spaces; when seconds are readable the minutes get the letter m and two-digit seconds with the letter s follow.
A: 3h36
